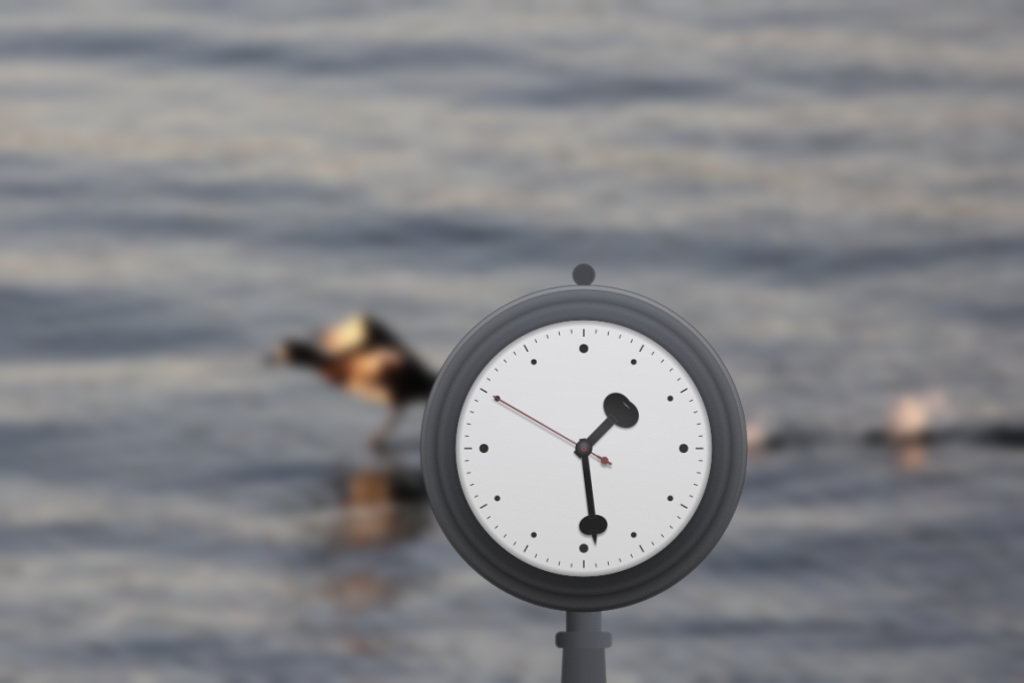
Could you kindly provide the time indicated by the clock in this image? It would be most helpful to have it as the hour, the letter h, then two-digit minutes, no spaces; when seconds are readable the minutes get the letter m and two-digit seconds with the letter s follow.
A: 1h28m50s
